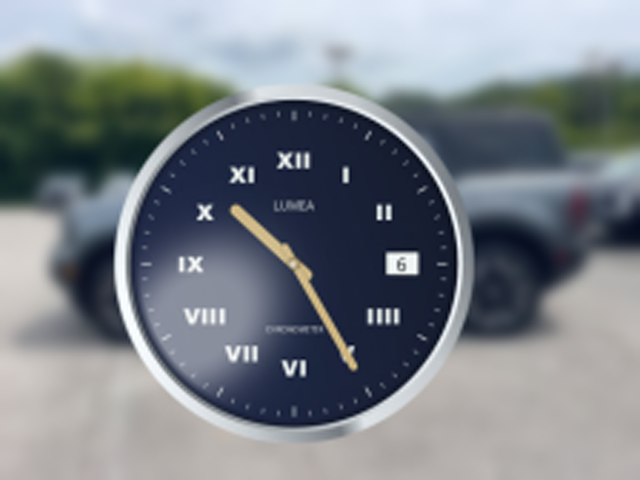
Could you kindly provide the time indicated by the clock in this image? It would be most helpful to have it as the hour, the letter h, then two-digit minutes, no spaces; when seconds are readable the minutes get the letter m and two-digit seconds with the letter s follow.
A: 10h25
